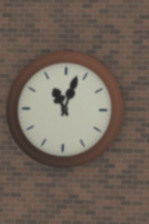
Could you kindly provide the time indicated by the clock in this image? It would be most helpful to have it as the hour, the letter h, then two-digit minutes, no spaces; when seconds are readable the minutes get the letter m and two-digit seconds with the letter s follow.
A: 11h03
